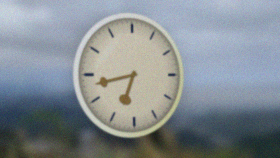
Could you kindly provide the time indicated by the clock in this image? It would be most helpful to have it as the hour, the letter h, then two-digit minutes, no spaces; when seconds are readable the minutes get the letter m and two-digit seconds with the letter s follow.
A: 6h43
